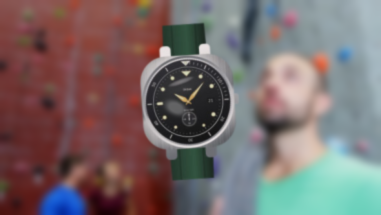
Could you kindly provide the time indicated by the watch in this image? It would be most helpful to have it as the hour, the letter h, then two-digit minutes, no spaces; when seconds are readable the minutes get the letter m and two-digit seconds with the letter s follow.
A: 10h07
